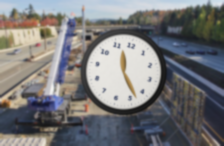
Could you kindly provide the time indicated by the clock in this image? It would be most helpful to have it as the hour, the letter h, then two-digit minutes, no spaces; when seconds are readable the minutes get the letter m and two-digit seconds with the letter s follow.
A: 11h23
